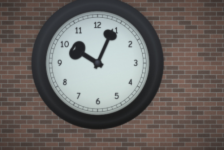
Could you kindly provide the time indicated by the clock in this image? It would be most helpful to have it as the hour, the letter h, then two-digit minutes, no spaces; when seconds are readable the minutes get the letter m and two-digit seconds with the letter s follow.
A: 10h04
